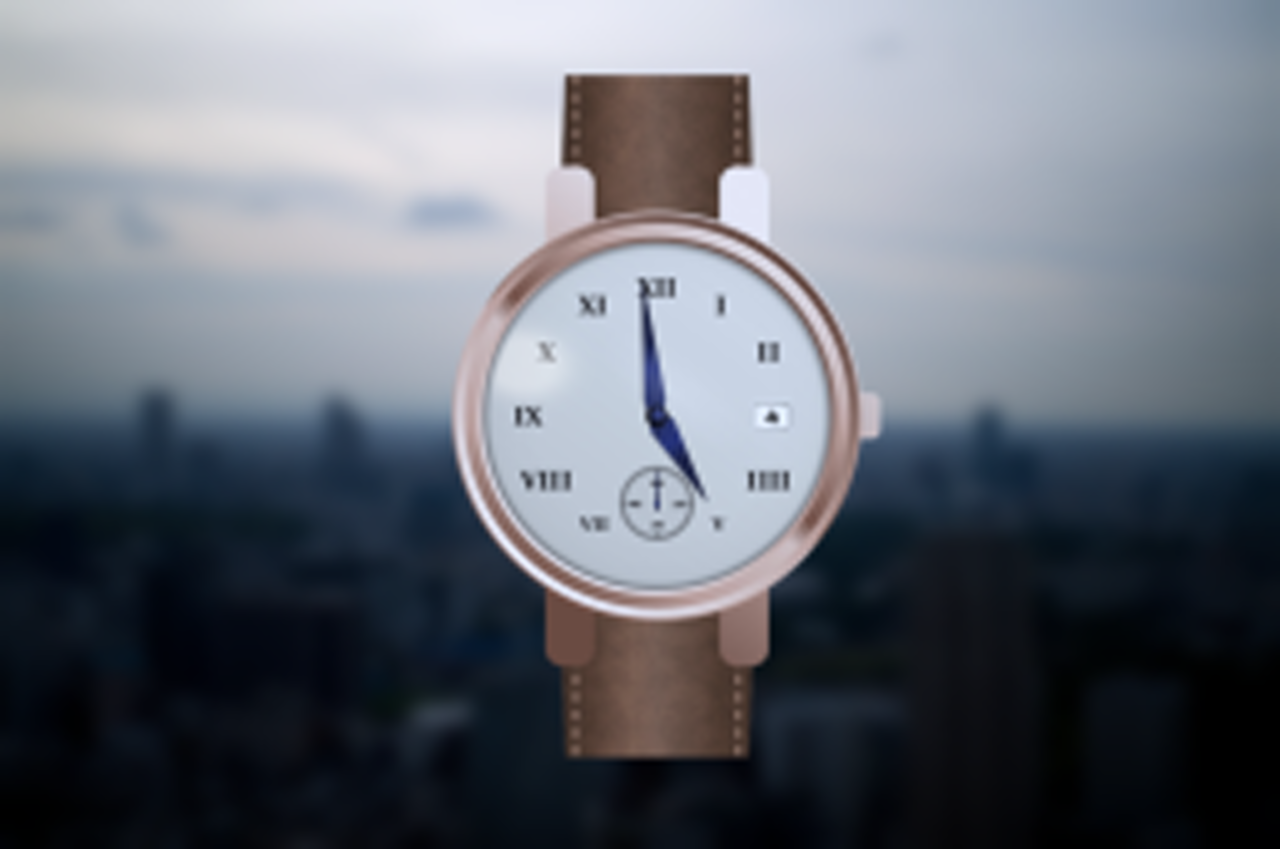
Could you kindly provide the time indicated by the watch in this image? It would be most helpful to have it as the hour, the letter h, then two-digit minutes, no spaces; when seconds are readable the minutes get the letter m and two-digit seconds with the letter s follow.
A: 4h59
